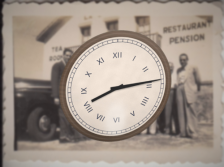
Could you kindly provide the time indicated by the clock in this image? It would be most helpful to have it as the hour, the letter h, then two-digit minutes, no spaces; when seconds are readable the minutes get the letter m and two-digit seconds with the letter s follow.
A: 8h14
